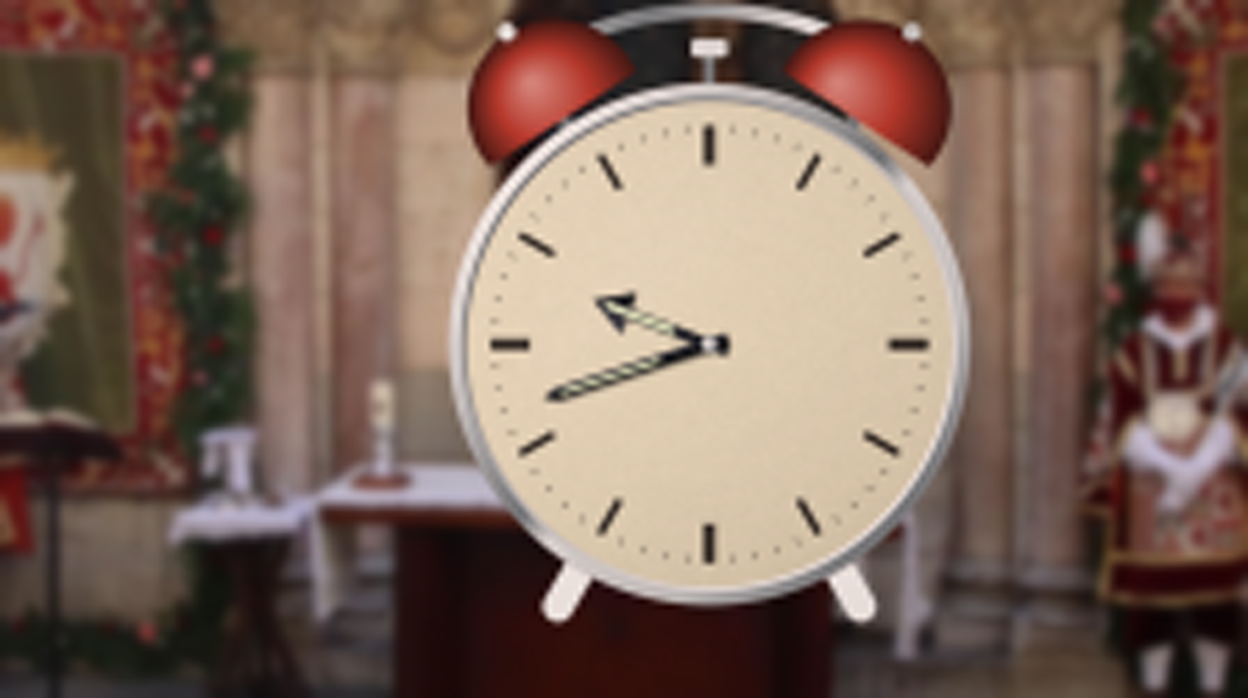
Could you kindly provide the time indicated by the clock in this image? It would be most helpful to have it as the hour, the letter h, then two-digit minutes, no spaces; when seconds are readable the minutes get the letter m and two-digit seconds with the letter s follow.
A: 9h42
